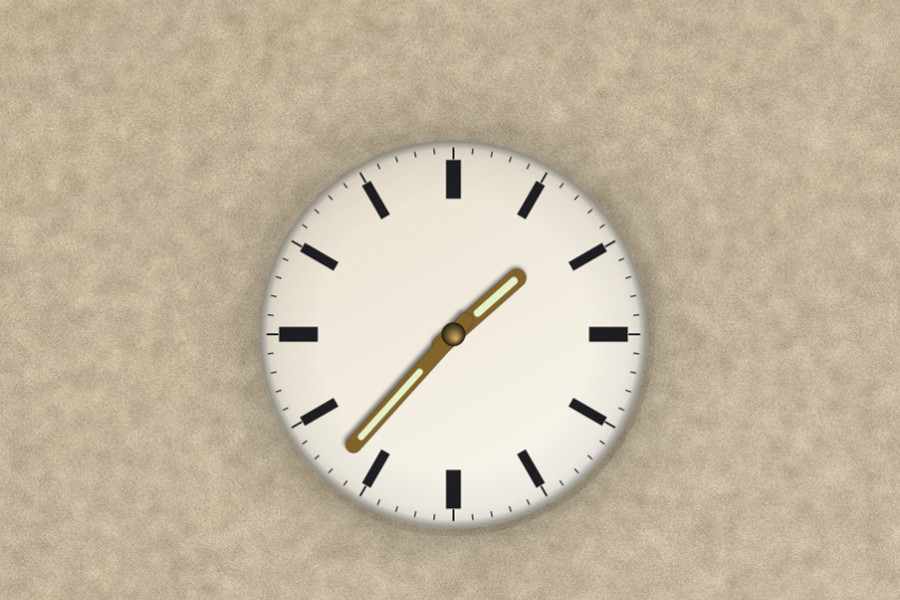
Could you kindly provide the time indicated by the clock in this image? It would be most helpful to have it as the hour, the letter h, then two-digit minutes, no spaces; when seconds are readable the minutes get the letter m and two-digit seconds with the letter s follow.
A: 1h37
